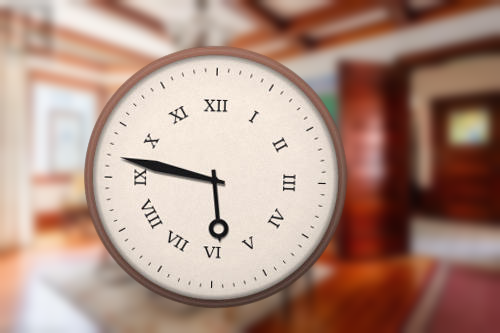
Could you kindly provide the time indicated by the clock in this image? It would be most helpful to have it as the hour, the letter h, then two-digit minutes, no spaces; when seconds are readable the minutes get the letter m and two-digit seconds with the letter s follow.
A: 5h47
